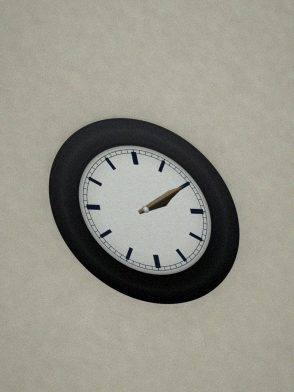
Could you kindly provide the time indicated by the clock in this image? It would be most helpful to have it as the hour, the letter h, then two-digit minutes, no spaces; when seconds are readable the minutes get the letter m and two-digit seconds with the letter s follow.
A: 2h10
